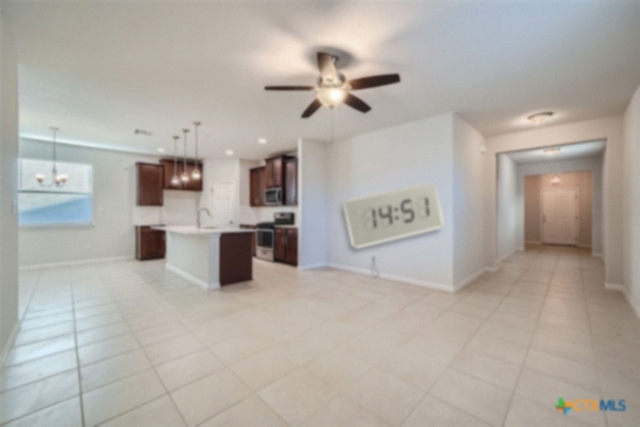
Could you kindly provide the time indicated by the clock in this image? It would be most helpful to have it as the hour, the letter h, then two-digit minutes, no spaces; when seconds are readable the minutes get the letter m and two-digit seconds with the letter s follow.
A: 14h51
